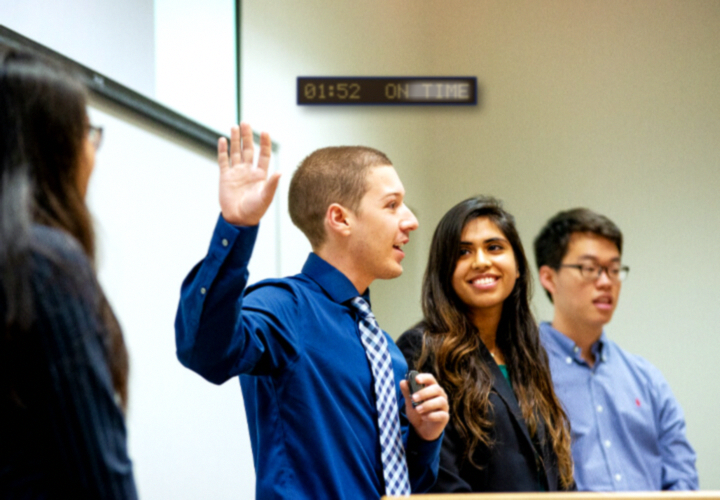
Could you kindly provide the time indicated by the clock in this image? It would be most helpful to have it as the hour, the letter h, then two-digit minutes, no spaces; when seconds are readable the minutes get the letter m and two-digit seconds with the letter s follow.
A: 1h52
